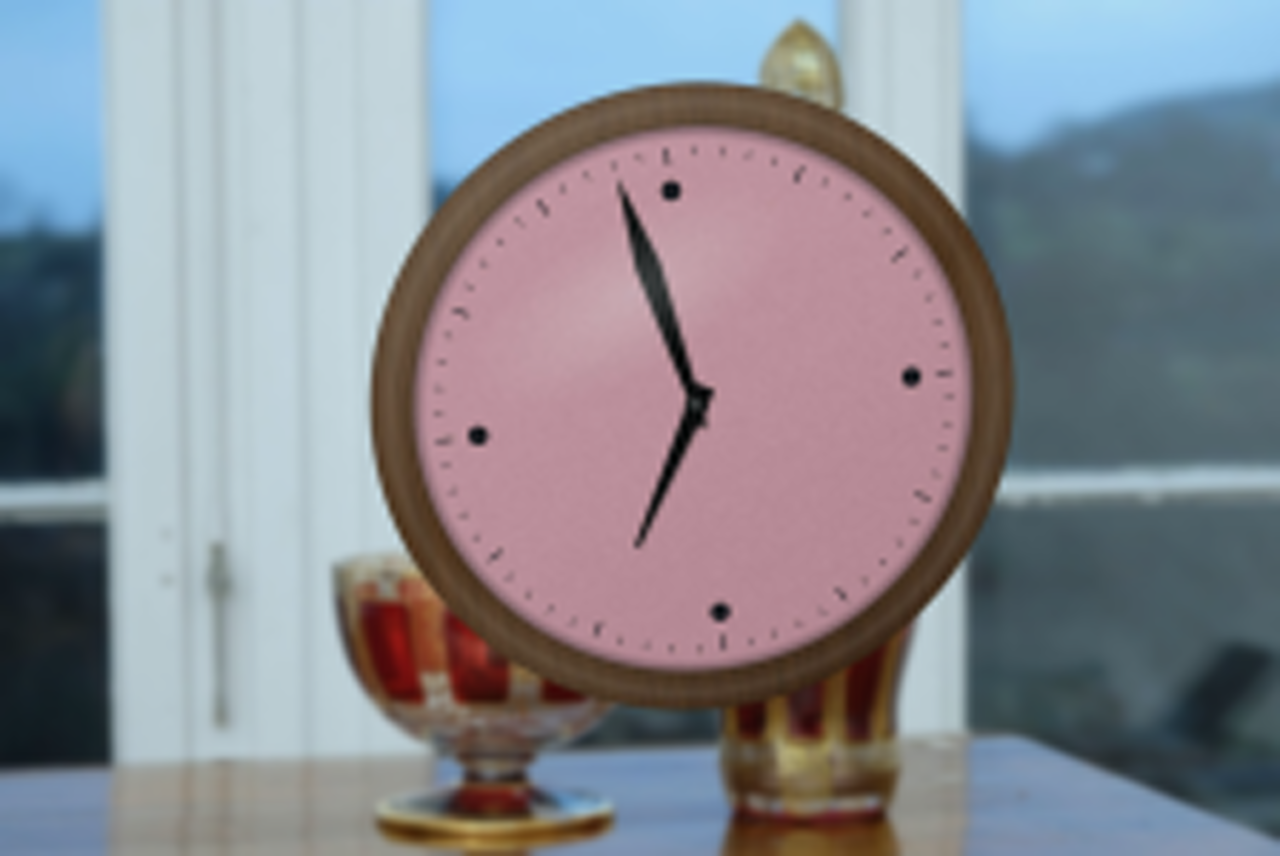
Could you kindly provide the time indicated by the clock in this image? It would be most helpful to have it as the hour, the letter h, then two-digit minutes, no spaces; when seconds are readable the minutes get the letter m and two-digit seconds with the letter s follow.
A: 6h58
